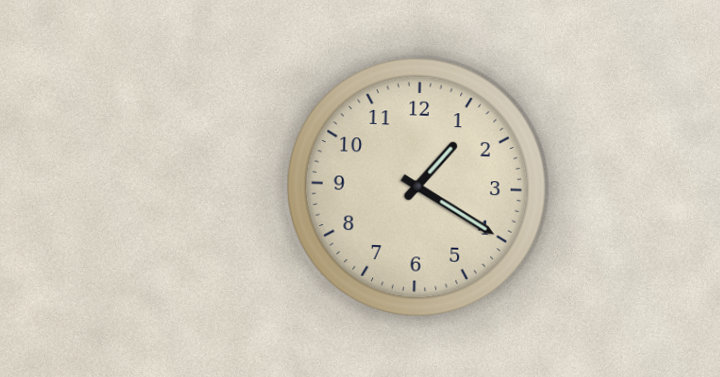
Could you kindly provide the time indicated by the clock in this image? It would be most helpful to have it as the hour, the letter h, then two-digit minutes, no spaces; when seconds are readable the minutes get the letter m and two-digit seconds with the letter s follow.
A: 1h20
